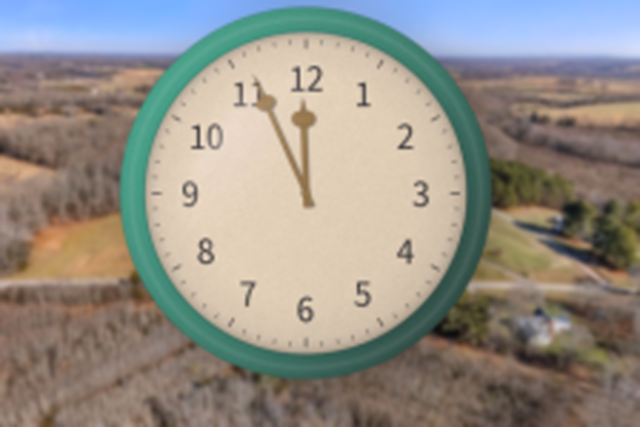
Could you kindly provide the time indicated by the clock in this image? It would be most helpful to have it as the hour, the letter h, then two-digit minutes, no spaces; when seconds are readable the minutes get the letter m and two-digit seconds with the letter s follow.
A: 11h56
